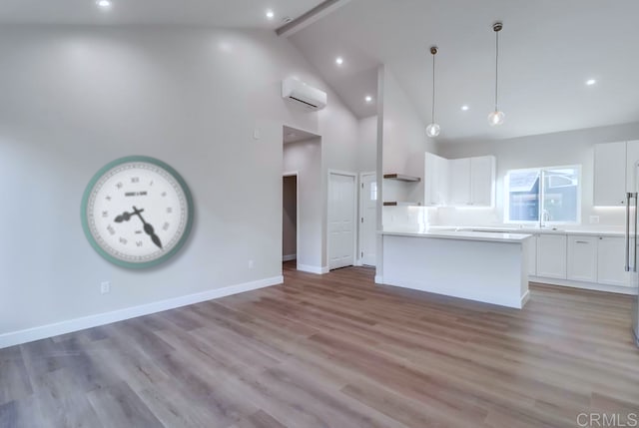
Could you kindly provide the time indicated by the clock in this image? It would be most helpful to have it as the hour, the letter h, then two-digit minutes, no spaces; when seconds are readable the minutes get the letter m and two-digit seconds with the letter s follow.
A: 8h25
